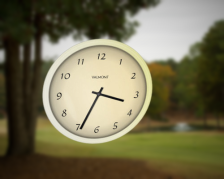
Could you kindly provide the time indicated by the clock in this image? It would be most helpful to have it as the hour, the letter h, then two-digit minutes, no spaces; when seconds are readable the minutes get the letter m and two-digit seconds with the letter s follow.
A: 3h34
